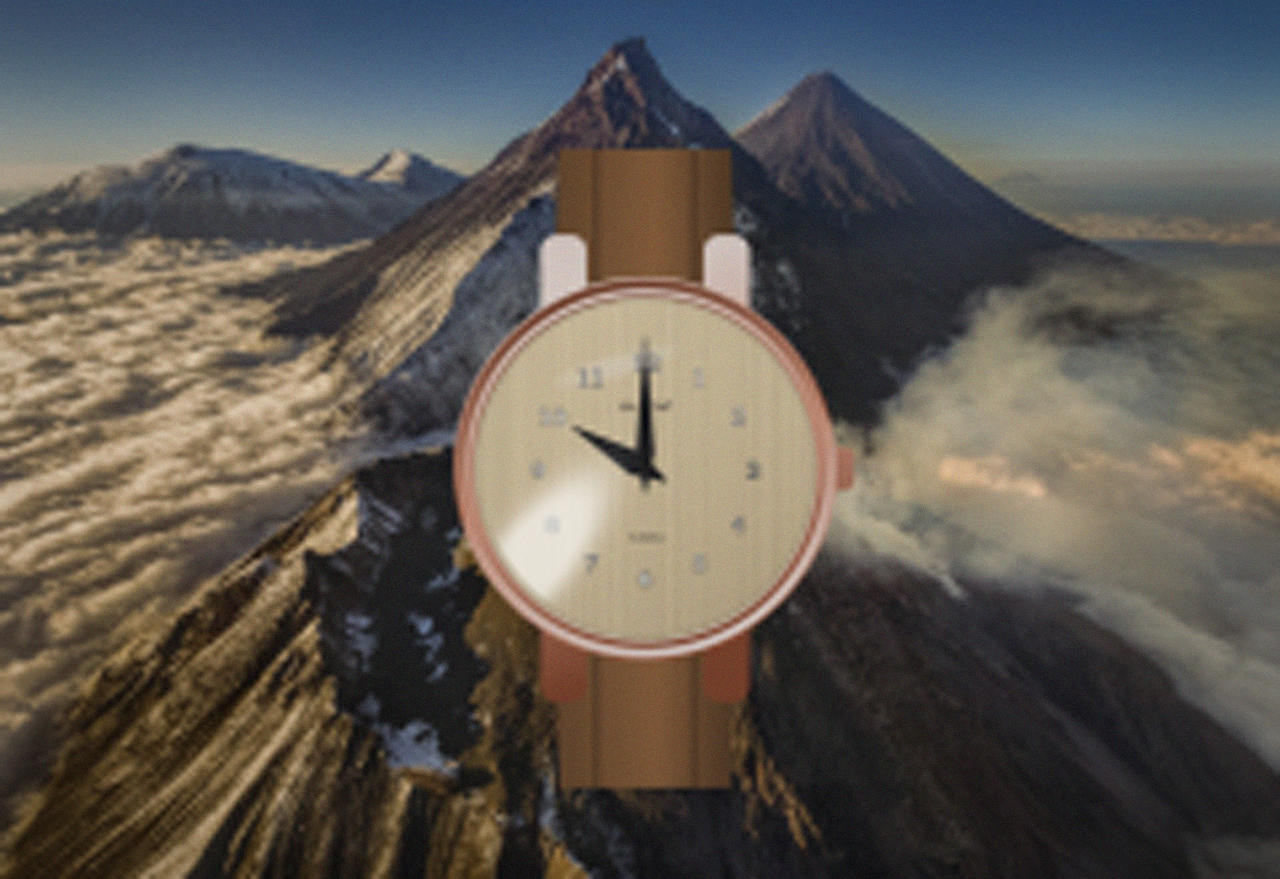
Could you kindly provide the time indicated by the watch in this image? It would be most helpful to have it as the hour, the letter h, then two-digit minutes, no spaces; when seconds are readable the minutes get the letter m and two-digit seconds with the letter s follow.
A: 10h00
